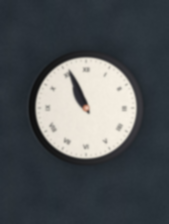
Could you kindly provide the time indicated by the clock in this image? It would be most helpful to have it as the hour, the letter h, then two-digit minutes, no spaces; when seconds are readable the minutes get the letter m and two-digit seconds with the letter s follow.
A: 10h56
